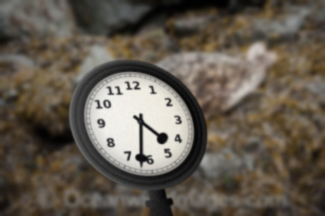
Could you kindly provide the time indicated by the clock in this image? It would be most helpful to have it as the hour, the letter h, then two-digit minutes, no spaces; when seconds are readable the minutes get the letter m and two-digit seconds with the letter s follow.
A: 4h32
